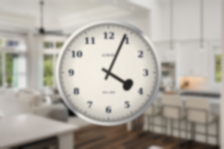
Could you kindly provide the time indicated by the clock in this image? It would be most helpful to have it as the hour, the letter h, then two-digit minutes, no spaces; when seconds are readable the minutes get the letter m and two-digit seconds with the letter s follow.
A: 4h04
